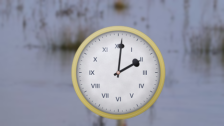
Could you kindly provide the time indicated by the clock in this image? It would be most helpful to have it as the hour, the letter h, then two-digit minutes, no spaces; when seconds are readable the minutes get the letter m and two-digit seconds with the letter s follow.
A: 2h01
